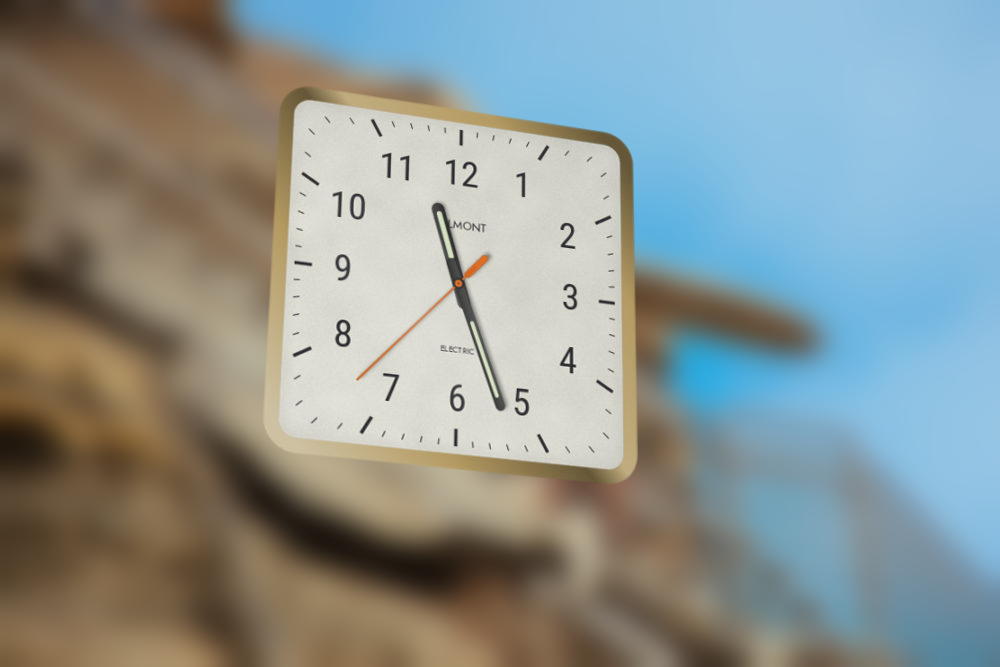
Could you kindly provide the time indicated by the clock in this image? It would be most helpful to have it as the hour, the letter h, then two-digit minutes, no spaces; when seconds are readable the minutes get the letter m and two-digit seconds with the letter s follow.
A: 11h26m37s
